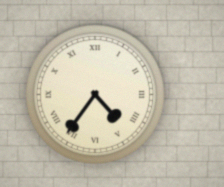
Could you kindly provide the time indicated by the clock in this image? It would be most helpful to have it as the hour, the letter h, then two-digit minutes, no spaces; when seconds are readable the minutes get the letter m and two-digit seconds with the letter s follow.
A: 4h36
